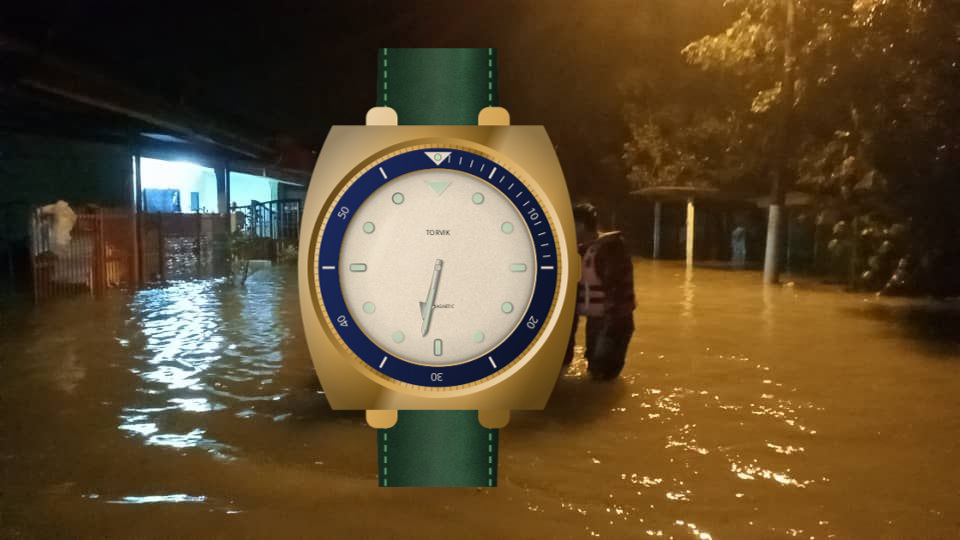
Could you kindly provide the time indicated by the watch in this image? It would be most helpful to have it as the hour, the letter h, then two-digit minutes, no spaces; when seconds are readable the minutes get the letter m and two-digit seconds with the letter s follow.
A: 6h32
